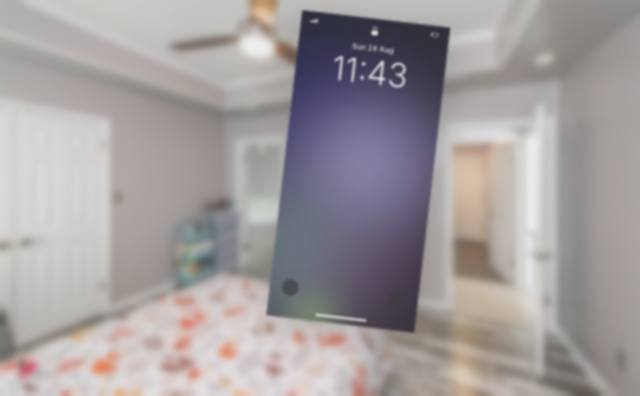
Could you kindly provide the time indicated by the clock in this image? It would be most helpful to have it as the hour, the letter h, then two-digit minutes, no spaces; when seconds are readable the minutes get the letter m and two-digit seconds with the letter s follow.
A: 11h43
